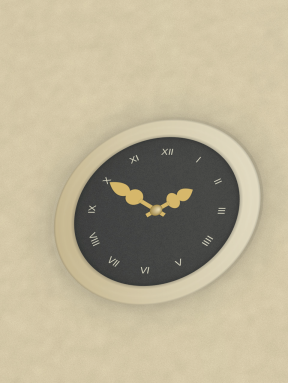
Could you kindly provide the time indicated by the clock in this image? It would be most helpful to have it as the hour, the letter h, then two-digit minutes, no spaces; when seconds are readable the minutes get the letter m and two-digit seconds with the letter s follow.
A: 1h50
